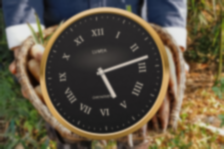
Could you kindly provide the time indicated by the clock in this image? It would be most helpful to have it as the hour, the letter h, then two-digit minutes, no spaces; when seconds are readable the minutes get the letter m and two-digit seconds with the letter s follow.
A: 5h13
